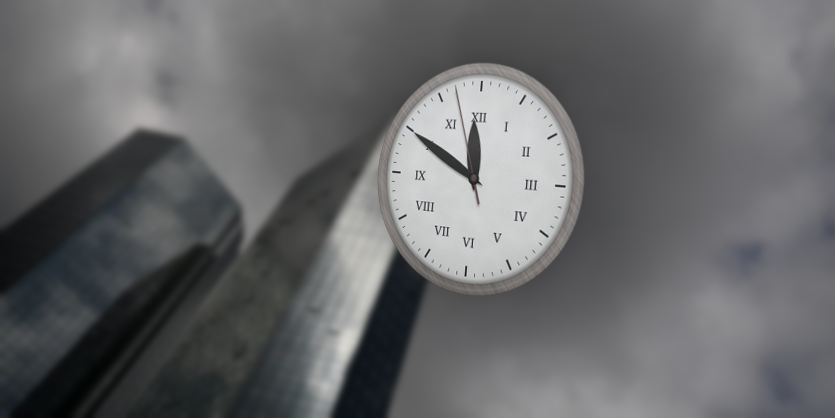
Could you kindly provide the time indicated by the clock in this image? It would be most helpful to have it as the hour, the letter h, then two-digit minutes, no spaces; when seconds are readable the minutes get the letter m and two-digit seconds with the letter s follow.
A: 11h49m57s
